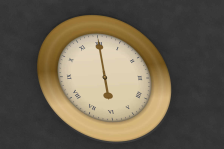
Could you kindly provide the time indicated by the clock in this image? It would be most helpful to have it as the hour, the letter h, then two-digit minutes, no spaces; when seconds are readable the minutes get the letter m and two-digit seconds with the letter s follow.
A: 6h00
